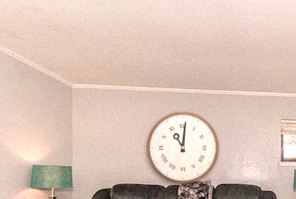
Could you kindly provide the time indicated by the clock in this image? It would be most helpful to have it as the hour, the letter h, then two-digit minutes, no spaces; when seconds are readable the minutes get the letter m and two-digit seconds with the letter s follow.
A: 11h01
